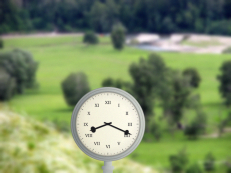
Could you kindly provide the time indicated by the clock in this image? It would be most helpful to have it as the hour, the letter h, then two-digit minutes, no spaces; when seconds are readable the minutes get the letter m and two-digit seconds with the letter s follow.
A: 8h19
